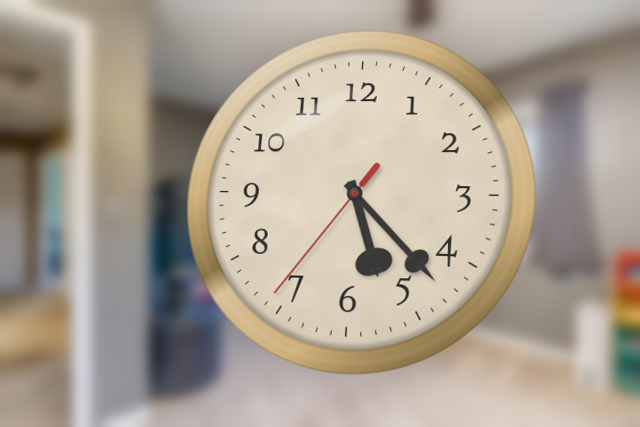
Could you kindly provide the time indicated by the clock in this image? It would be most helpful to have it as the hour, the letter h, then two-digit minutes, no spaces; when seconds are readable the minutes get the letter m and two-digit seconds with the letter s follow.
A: 5h22m36s
